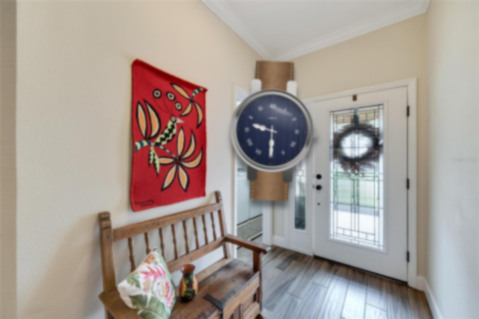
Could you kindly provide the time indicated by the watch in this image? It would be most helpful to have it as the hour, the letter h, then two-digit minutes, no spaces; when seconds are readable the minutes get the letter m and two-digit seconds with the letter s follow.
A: 9h30
